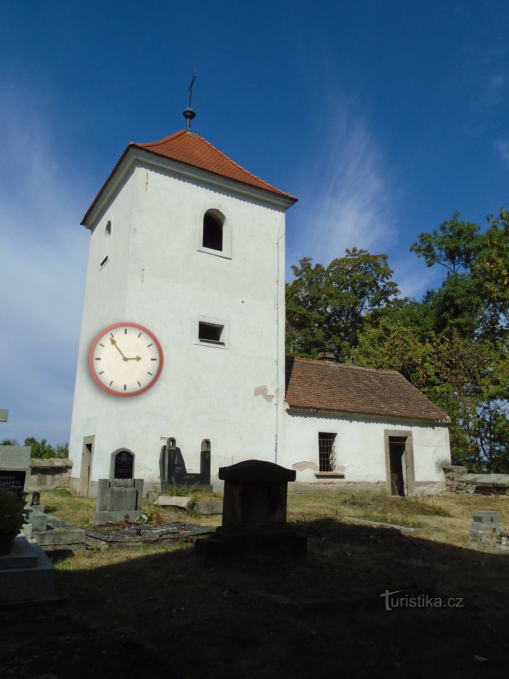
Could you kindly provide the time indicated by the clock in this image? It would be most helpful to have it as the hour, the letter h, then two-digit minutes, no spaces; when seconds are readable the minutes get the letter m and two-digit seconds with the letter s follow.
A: 2h54
